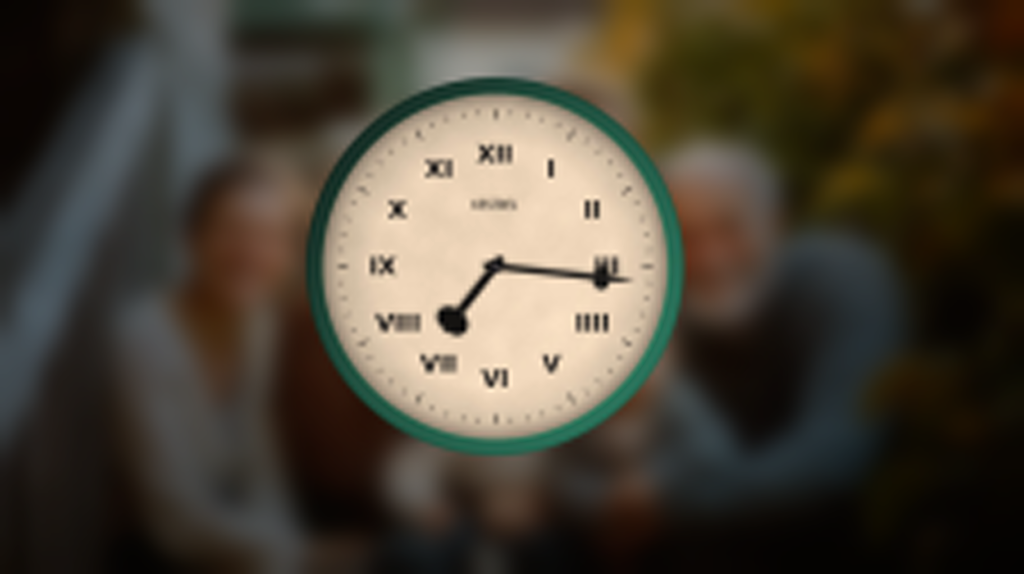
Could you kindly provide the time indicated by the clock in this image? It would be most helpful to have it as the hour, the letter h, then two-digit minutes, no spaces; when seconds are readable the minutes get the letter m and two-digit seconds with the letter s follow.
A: 7h16
